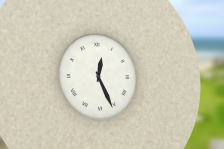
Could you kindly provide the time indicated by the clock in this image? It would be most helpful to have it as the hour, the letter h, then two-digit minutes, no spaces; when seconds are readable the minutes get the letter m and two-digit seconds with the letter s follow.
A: 12h26
